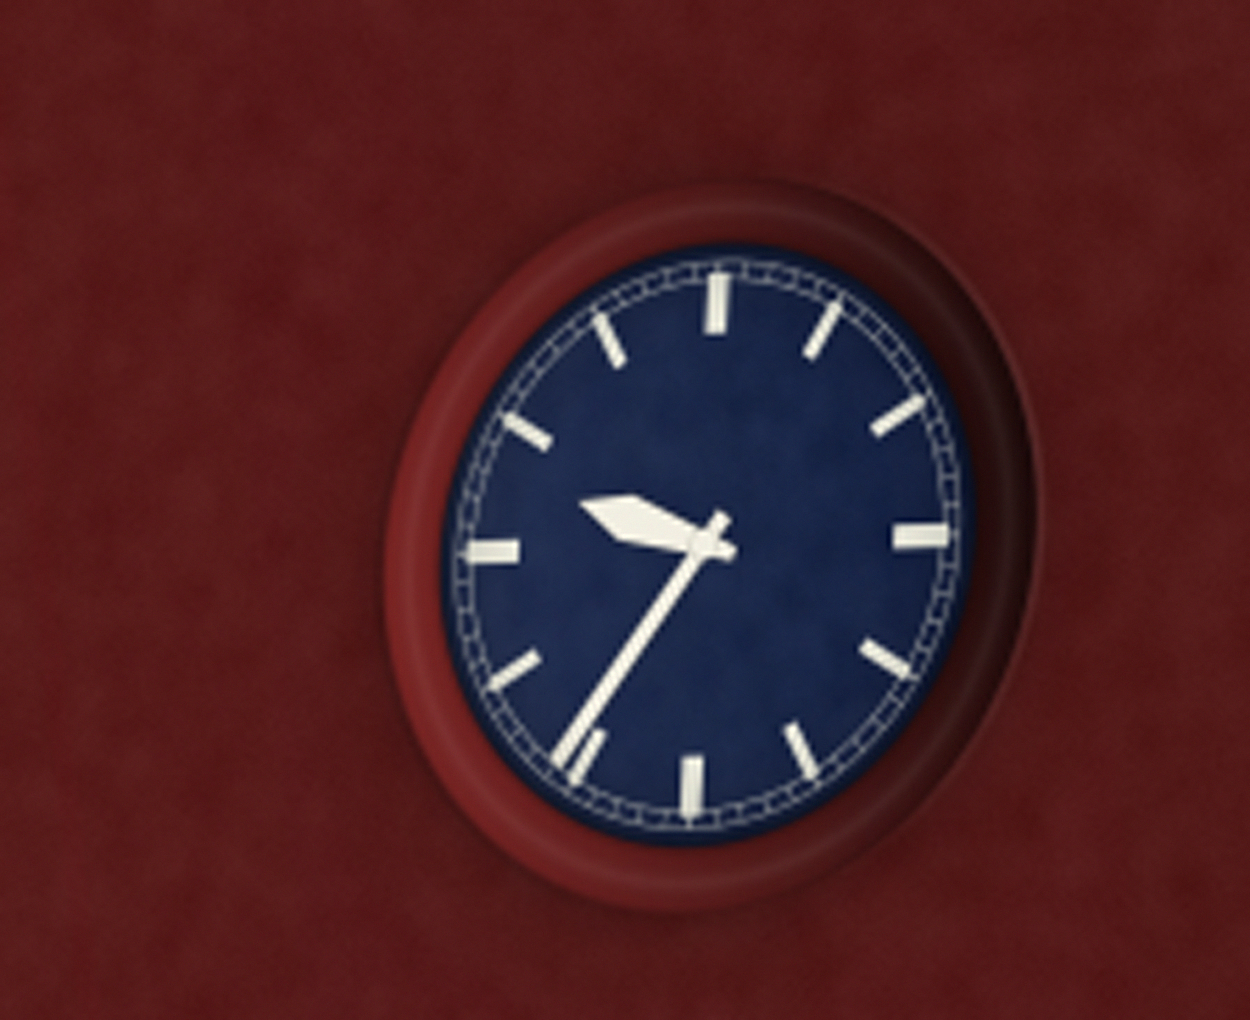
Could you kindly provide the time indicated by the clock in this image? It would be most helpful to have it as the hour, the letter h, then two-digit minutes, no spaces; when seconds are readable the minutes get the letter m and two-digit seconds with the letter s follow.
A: 9h36
